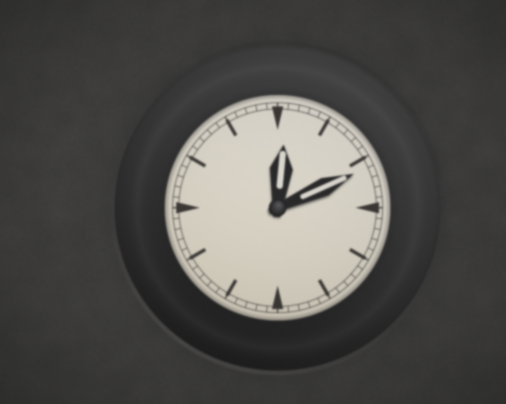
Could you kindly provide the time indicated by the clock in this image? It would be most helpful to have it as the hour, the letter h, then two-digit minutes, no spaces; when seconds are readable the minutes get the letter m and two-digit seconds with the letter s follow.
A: 12h11
